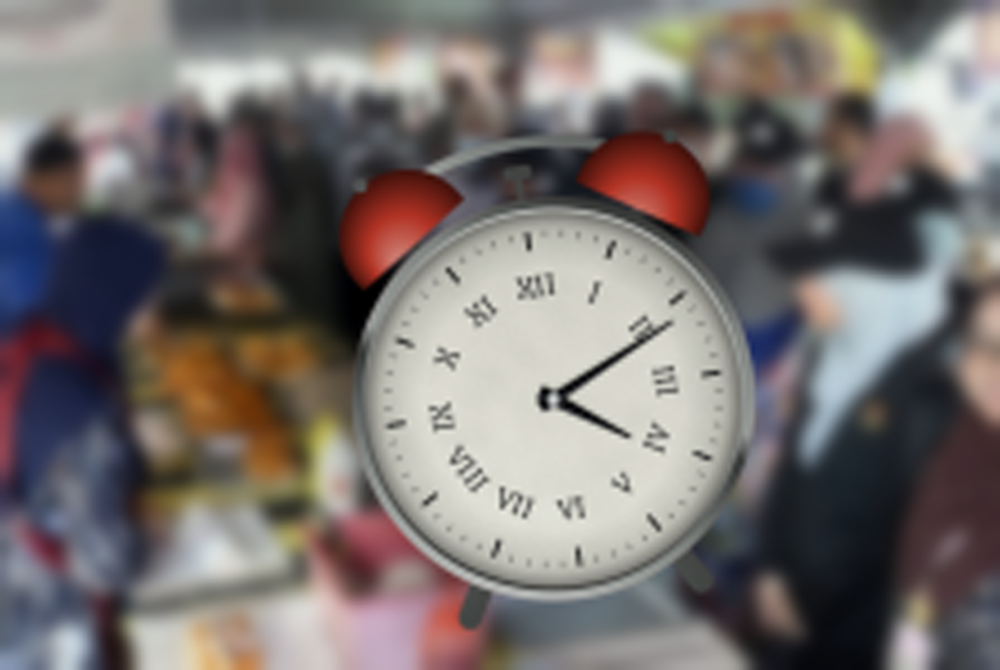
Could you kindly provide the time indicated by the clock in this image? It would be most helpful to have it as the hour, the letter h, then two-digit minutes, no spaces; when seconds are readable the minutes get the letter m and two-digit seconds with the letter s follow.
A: 4h11
